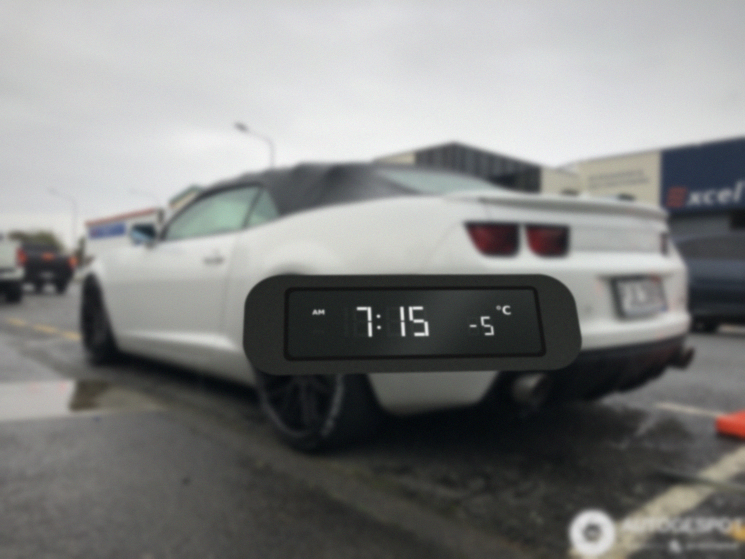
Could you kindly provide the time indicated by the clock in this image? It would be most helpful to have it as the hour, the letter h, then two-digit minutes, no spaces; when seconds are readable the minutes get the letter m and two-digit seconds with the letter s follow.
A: 7h15
